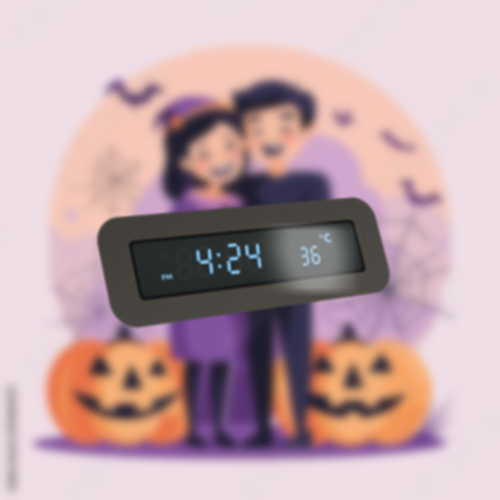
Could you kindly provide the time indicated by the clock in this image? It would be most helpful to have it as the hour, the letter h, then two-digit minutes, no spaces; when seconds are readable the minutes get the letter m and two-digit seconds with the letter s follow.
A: 4h24
